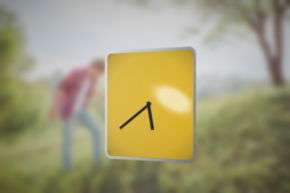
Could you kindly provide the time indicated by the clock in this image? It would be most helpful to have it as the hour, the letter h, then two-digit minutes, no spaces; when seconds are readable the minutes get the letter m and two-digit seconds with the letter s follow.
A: 5h39
